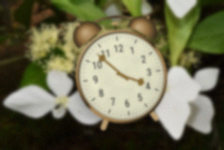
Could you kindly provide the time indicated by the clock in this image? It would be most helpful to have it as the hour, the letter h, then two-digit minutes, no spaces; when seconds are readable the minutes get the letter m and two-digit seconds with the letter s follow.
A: 3h53
